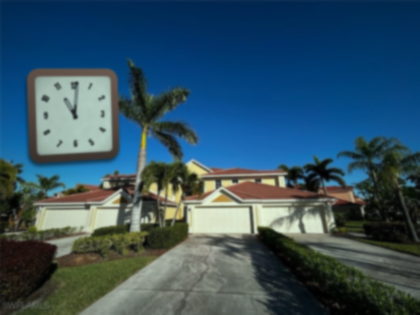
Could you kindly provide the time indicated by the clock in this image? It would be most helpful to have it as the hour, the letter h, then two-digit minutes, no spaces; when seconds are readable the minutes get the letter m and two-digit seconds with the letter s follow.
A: 11h01
